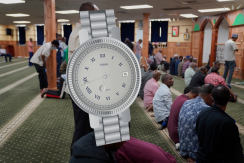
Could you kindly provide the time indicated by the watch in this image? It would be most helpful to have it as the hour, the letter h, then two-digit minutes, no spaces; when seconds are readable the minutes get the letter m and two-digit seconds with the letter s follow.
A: 6h43
